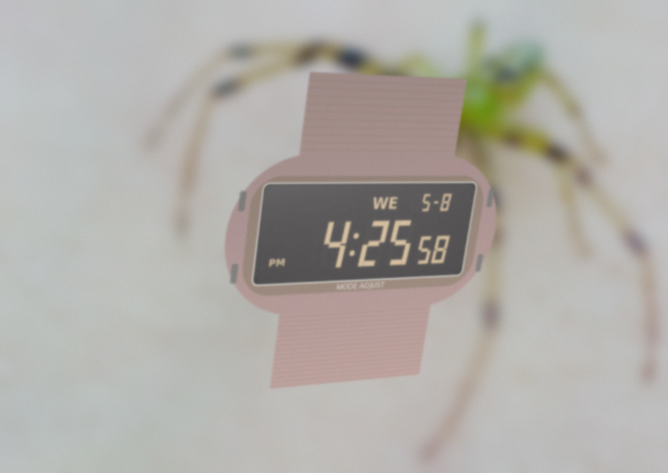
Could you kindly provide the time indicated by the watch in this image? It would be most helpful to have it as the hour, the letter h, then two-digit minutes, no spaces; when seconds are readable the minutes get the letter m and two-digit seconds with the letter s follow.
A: 4h25m58s
